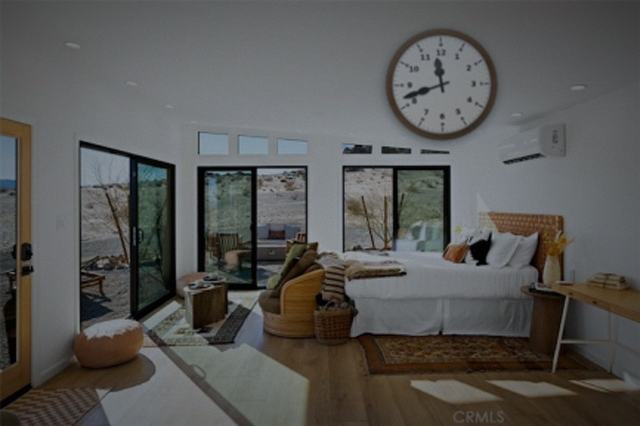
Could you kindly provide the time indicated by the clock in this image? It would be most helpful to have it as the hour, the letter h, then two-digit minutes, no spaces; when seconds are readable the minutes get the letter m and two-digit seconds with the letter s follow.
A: 11h42
